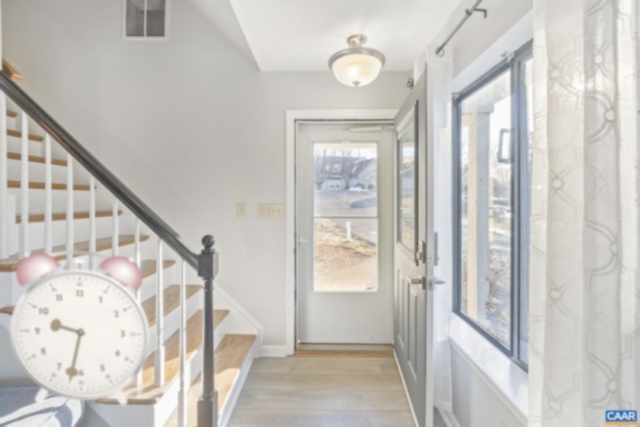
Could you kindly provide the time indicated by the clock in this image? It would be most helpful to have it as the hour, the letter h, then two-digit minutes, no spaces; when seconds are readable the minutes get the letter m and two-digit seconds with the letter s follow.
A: 9h32
